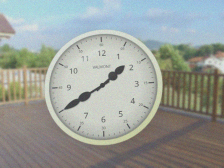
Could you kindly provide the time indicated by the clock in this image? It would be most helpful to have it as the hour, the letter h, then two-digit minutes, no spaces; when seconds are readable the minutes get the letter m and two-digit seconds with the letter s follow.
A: 1h40
